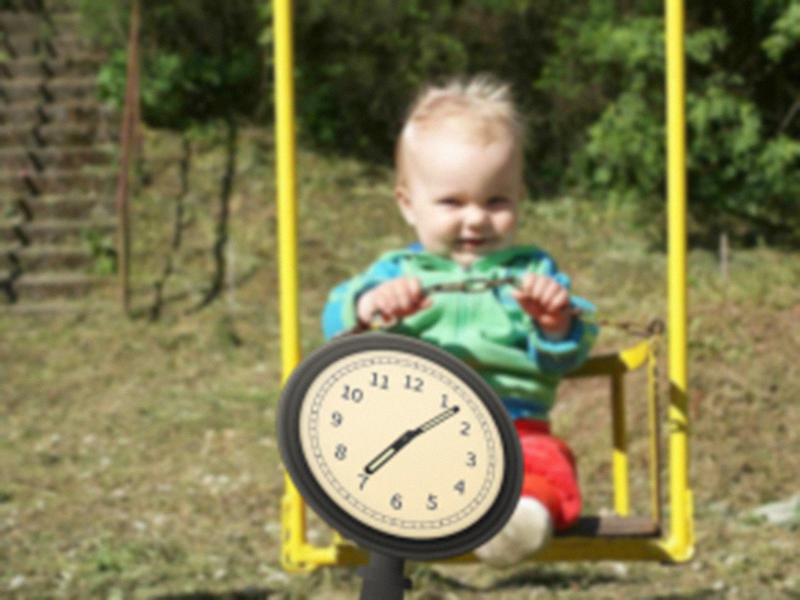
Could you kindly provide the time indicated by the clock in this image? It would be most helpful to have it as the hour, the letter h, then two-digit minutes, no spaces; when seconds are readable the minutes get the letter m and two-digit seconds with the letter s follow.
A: 7h07
